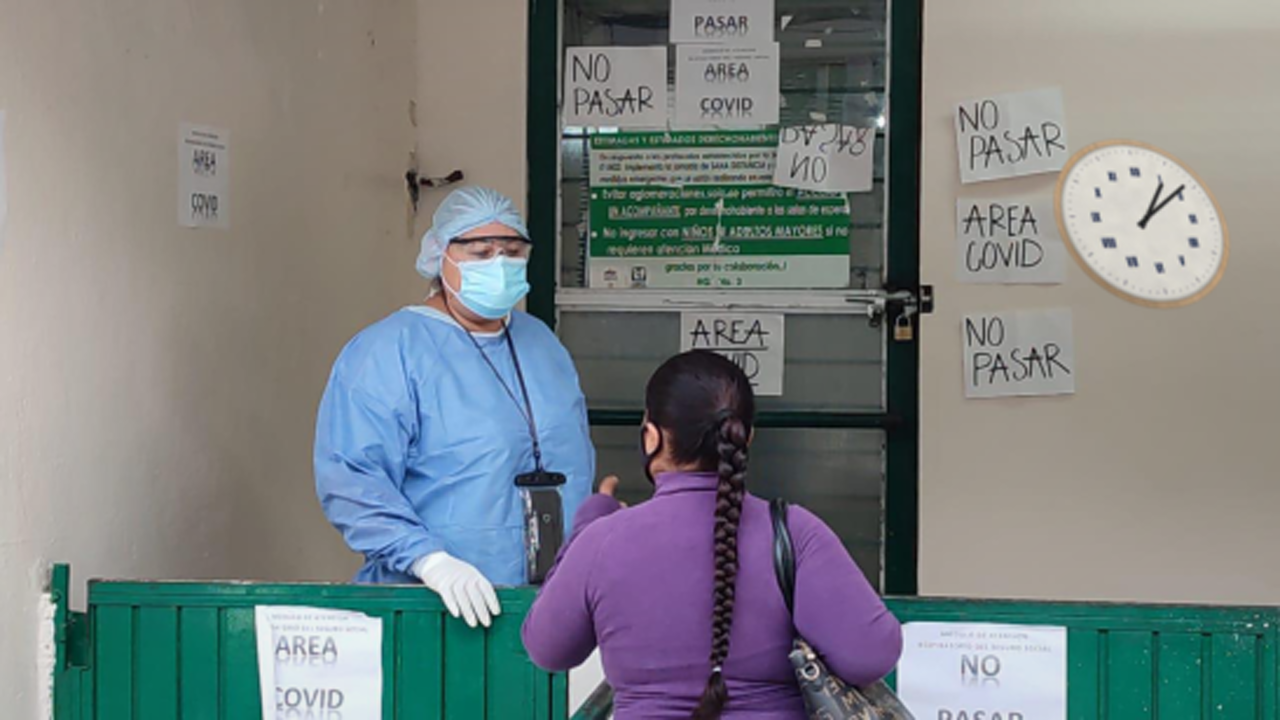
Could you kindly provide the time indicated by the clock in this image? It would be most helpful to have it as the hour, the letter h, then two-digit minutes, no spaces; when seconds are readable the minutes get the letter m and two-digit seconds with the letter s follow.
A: 1h09
